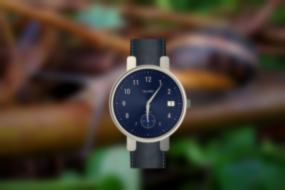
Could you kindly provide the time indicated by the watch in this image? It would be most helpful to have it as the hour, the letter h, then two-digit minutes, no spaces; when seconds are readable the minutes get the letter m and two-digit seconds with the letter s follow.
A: 6h06
